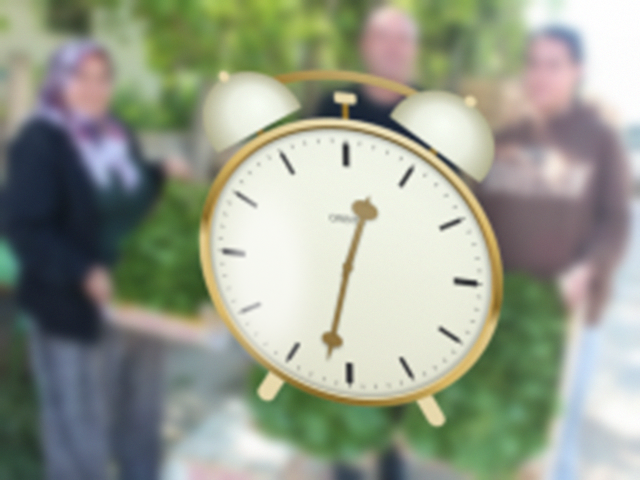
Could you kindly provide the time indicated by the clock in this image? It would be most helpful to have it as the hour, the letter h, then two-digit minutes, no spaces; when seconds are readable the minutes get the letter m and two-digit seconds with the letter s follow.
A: 12h32
